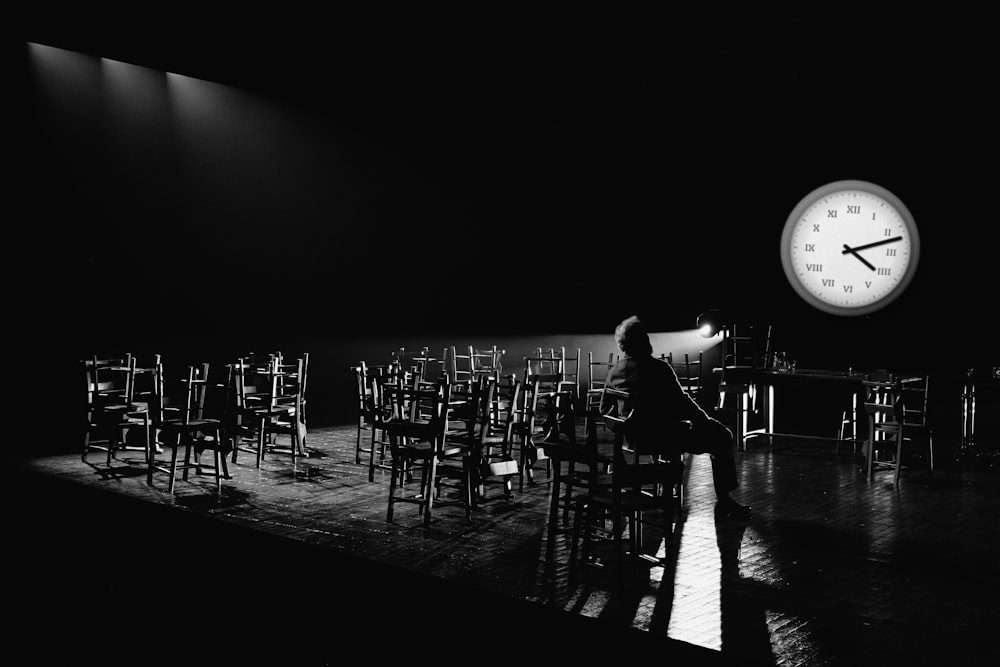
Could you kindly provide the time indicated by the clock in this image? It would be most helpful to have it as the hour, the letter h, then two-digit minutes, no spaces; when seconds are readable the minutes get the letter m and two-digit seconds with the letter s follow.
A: 4h12
